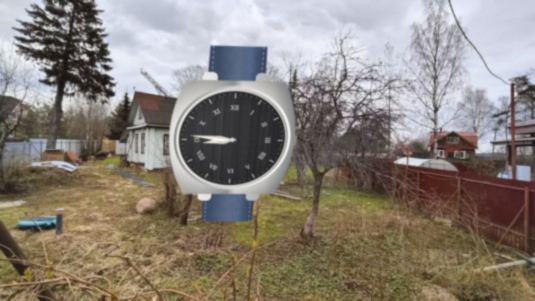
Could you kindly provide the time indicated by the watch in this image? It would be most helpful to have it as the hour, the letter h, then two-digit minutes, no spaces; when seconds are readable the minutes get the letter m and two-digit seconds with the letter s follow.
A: 8h46
